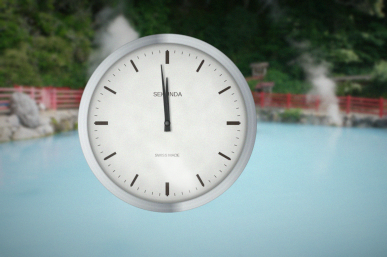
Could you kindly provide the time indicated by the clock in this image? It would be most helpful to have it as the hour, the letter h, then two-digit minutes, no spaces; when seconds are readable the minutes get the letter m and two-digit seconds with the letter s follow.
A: 11h59
